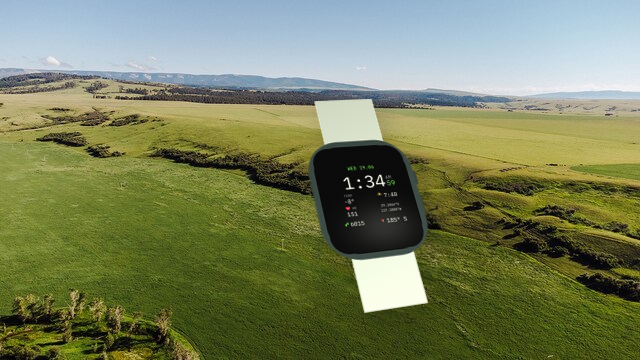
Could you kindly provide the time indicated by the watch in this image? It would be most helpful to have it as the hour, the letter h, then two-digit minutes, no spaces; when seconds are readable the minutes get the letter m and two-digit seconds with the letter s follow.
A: 1h34m59s
